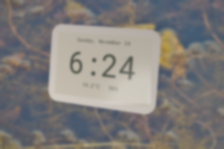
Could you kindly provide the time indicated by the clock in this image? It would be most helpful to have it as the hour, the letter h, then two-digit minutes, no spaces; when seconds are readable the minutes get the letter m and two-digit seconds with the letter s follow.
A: 6h24
